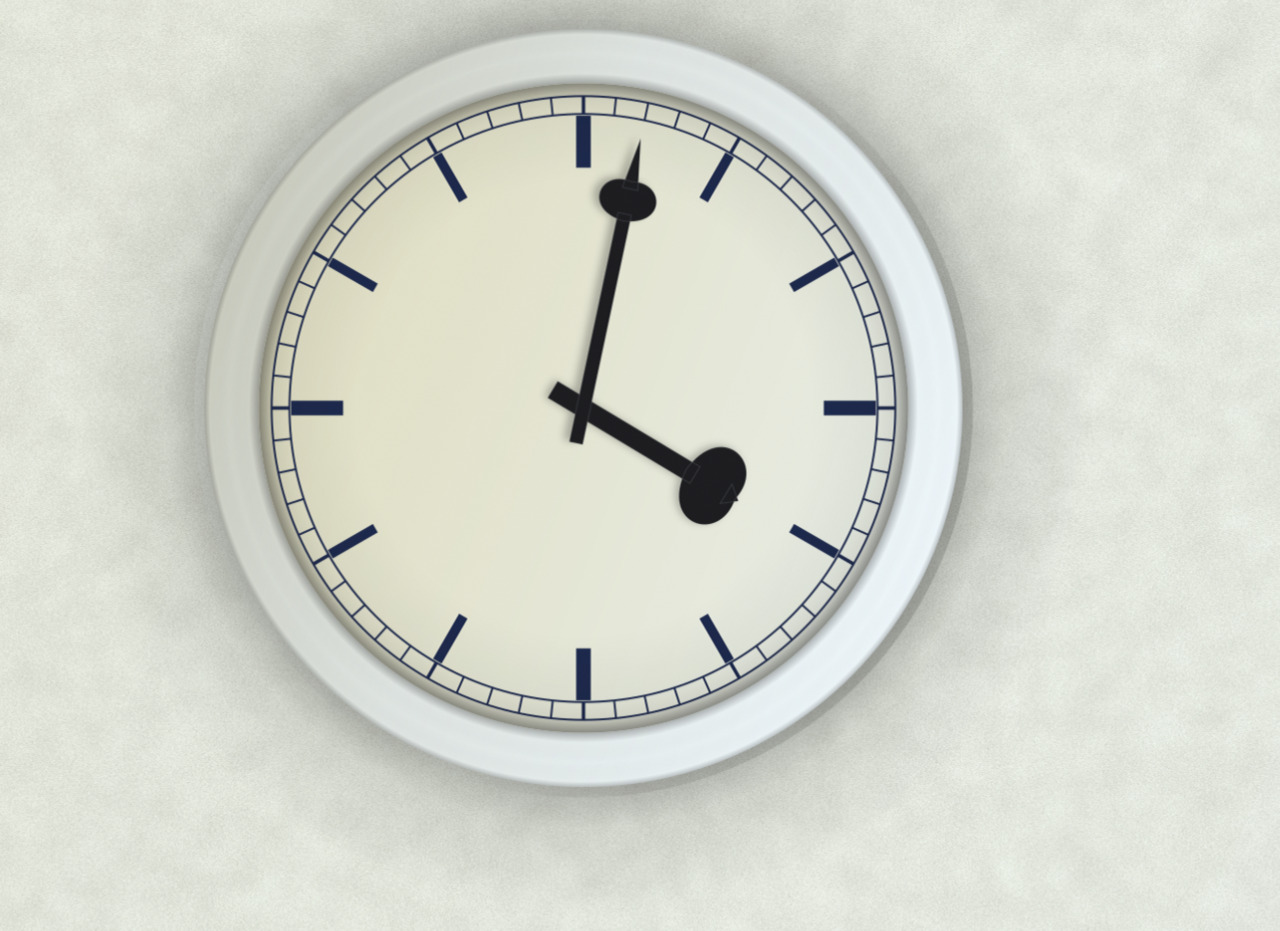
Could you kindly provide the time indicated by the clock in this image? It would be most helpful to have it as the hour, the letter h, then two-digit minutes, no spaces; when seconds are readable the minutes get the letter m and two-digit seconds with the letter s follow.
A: 4h02
